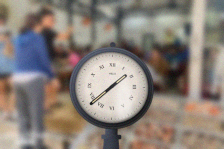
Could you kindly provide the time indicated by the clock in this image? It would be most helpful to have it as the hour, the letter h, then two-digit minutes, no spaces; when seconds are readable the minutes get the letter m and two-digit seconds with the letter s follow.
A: 1h38
